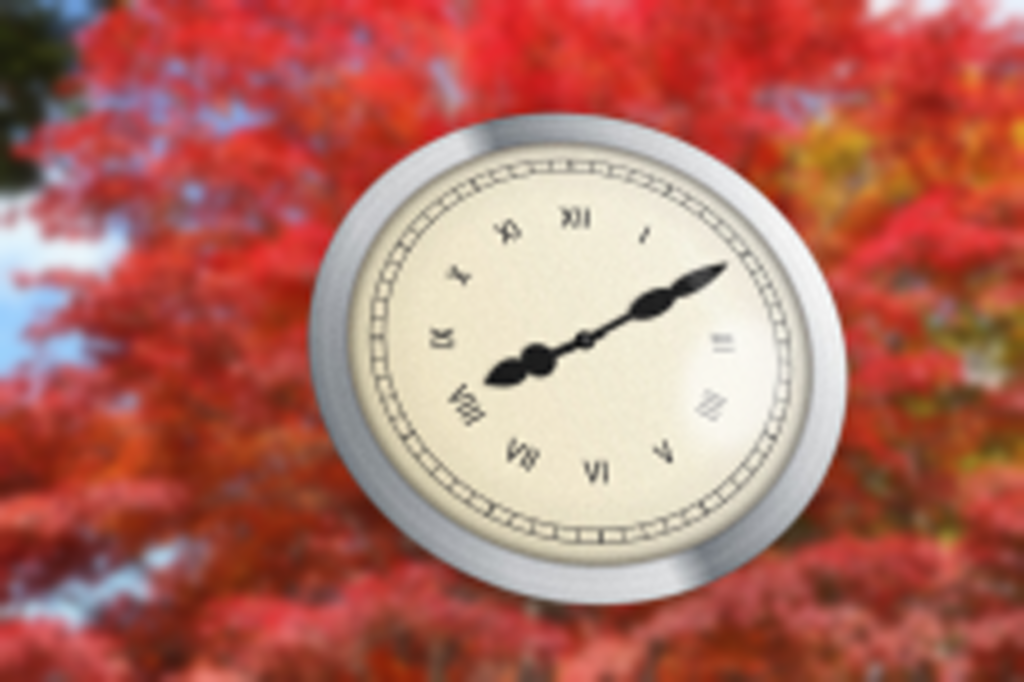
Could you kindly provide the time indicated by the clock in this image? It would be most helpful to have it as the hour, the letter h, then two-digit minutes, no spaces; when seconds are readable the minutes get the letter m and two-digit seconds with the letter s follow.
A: 8h10
